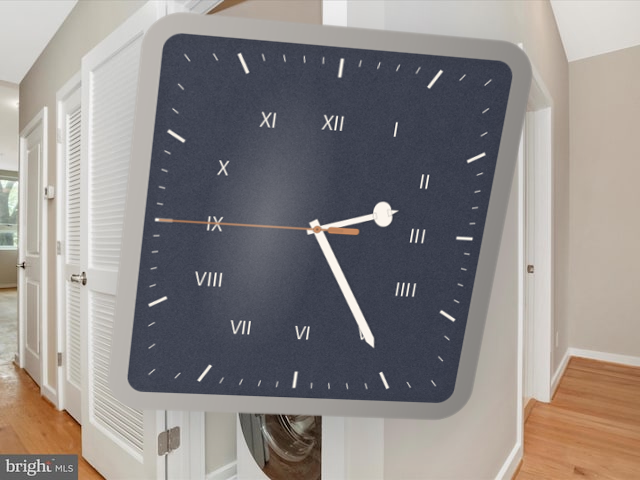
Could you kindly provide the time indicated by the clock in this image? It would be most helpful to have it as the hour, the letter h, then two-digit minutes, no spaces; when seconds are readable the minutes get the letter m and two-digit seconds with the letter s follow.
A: 2h24m45s
